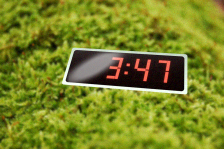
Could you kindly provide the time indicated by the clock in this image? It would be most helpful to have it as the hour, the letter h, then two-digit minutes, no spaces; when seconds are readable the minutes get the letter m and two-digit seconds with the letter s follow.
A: 3h47
